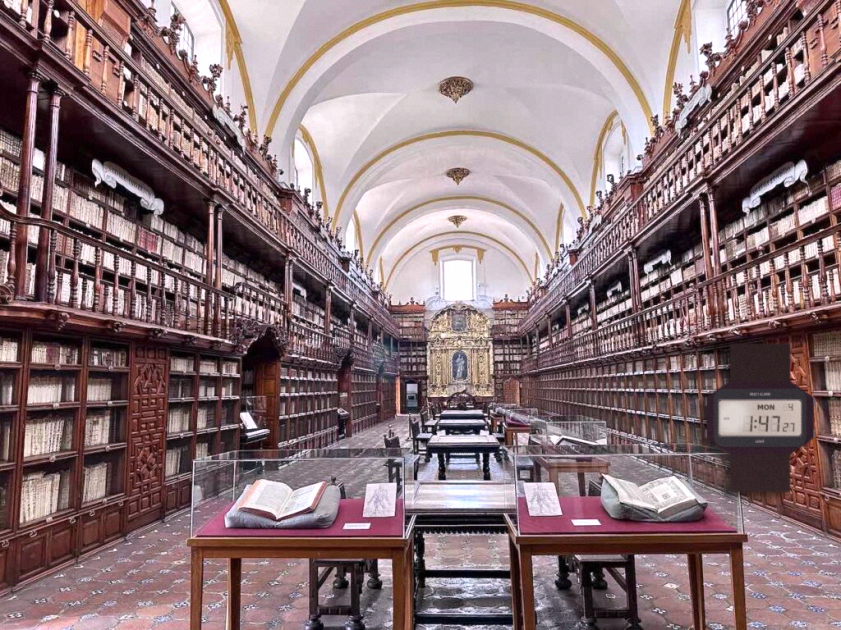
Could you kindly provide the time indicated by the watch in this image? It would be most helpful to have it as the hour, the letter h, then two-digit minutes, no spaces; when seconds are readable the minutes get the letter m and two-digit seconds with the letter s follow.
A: 1h47m27s
